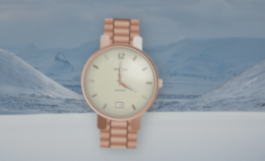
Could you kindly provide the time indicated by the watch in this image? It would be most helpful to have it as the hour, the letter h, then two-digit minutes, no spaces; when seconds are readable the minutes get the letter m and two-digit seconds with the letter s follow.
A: 4h00
